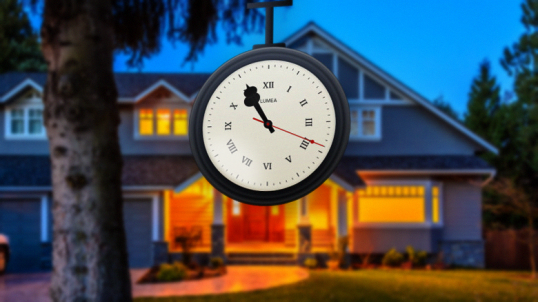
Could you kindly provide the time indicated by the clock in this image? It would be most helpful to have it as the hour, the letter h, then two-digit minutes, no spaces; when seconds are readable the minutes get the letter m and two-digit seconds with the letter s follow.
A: 10h55m19s
